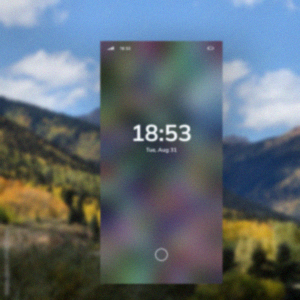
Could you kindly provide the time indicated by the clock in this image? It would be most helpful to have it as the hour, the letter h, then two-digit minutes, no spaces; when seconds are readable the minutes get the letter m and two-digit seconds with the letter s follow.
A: 18h53
